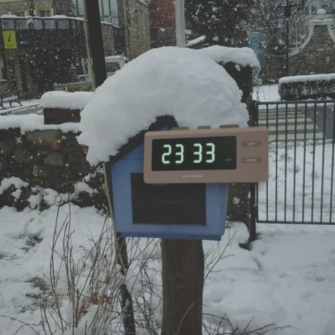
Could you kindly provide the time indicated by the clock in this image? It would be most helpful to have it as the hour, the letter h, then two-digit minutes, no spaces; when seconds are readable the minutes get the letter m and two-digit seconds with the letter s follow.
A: 23h33
